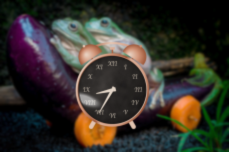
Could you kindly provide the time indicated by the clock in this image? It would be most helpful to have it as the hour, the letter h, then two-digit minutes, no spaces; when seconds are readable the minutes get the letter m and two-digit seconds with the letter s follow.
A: 8h35
